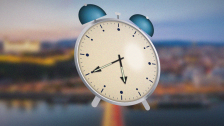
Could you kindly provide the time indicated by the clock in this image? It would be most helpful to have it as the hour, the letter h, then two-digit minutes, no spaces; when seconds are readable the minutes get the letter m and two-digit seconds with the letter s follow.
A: 5h40
